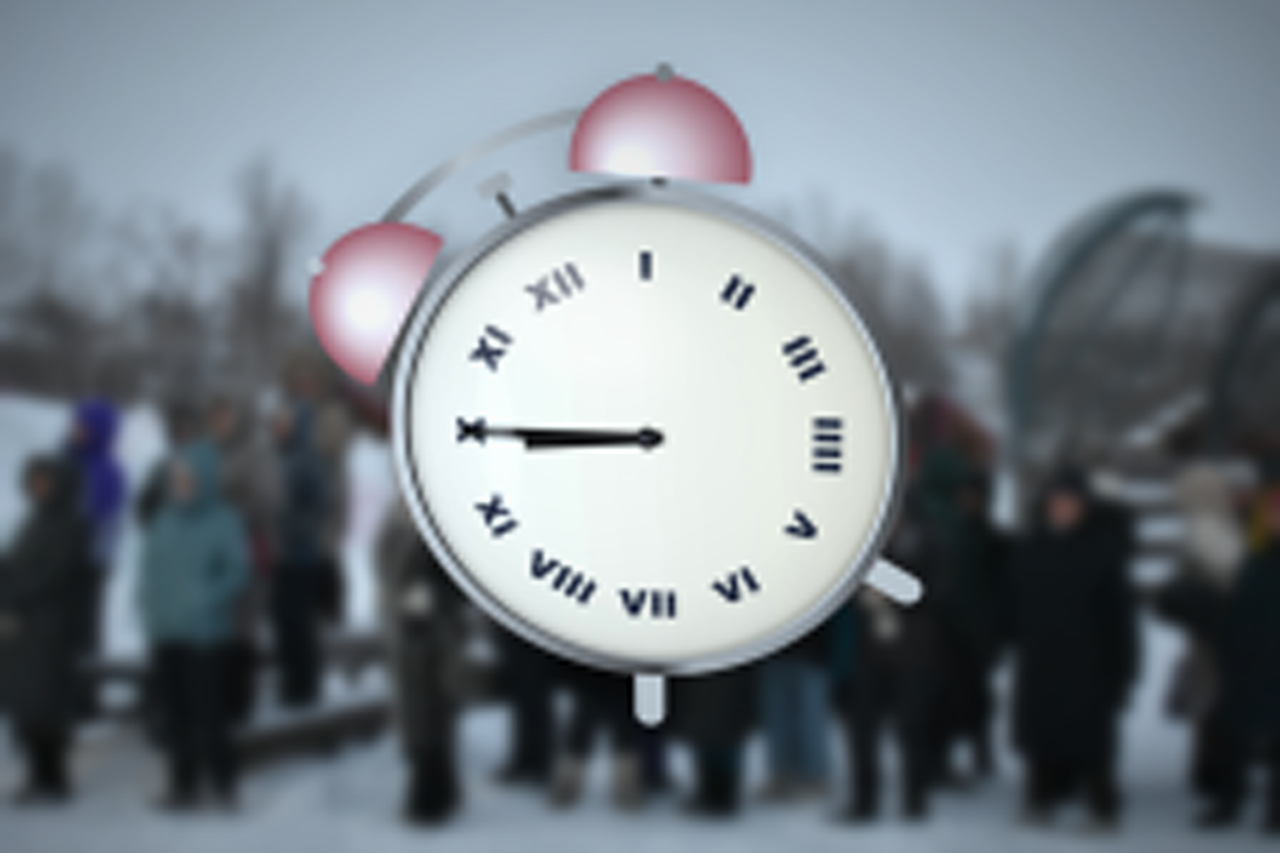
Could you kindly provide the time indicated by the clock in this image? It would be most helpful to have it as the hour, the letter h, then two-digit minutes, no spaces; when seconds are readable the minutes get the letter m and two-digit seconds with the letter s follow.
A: 9h50
